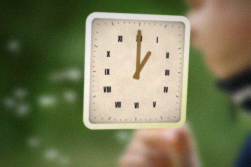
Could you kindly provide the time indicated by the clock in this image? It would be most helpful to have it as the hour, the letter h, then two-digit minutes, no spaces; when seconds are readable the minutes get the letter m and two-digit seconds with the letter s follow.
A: 1h00
